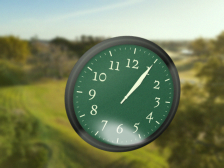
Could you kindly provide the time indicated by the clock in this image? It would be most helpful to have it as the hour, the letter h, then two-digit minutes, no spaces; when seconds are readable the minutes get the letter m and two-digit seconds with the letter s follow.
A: 1h05
